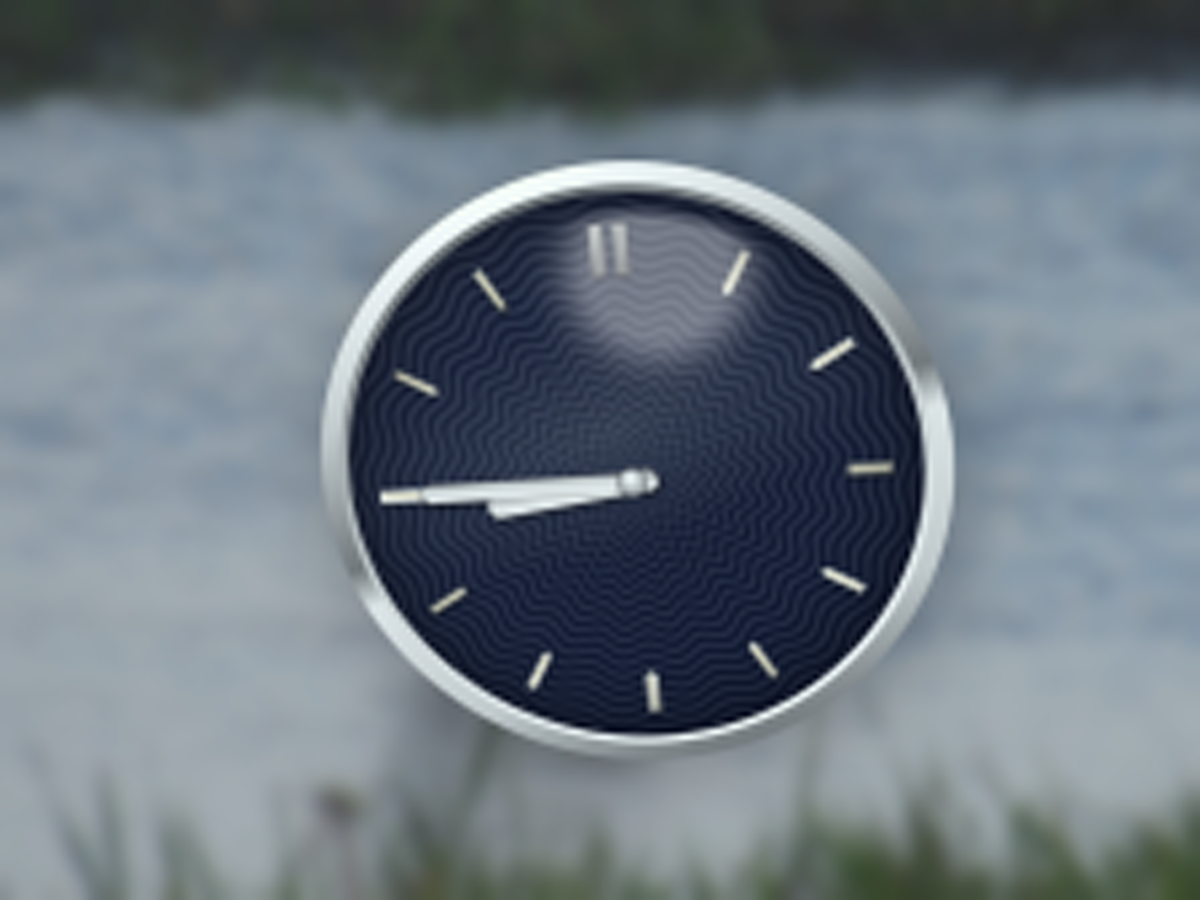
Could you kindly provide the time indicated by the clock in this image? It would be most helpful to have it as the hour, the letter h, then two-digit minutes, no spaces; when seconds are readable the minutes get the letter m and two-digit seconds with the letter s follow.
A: 8h45
